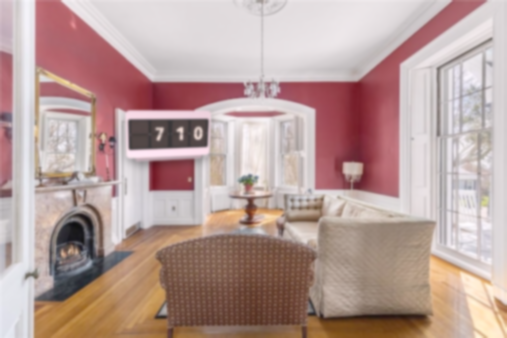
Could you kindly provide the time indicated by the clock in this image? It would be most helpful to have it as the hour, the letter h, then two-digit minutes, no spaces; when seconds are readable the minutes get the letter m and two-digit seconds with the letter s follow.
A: 7h10
